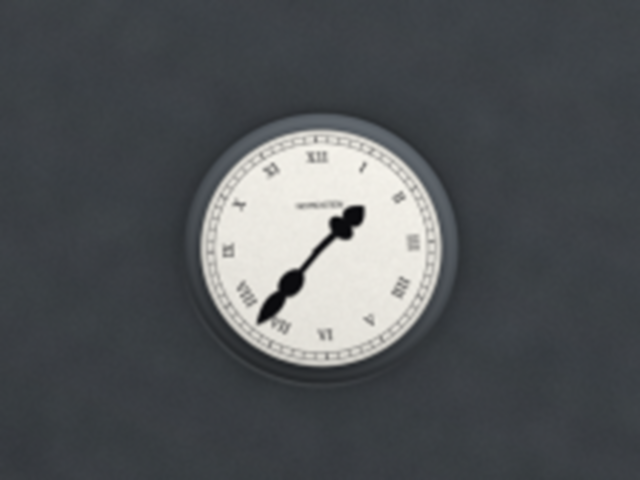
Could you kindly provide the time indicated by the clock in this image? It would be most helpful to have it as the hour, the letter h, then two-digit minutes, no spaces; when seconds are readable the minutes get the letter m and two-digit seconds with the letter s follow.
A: 1h37
